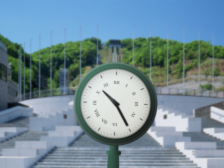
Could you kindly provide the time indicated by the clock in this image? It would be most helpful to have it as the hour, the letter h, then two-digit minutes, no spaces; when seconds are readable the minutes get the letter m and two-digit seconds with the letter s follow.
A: 10h25
